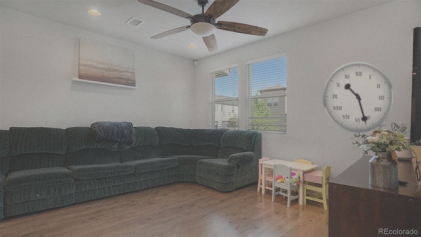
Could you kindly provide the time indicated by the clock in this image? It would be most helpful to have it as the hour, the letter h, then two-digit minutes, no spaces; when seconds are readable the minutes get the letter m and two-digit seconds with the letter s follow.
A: 10h27
